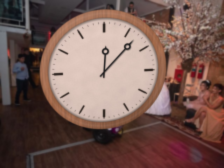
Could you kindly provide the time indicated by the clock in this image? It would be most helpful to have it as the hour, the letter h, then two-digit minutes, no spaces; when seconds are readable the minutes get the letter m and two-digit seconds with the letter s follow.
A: 12h07
